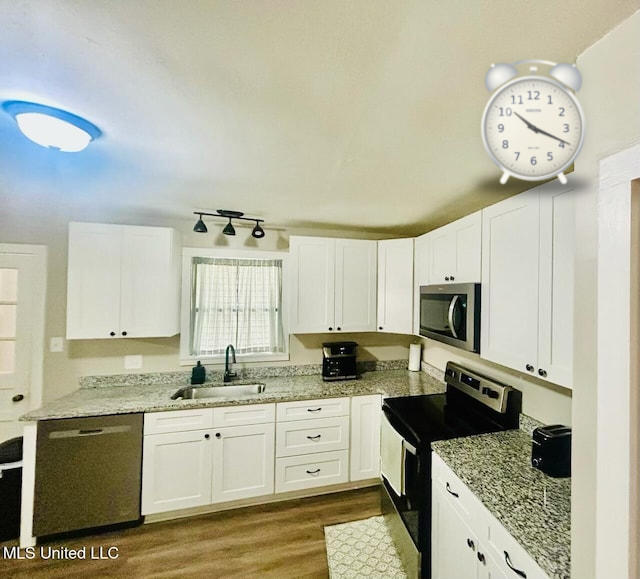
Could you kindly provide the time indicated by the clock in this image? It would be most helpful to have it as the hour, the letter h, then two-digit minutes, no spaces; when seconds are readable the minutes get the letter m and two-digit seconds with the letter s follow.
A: 10h19
